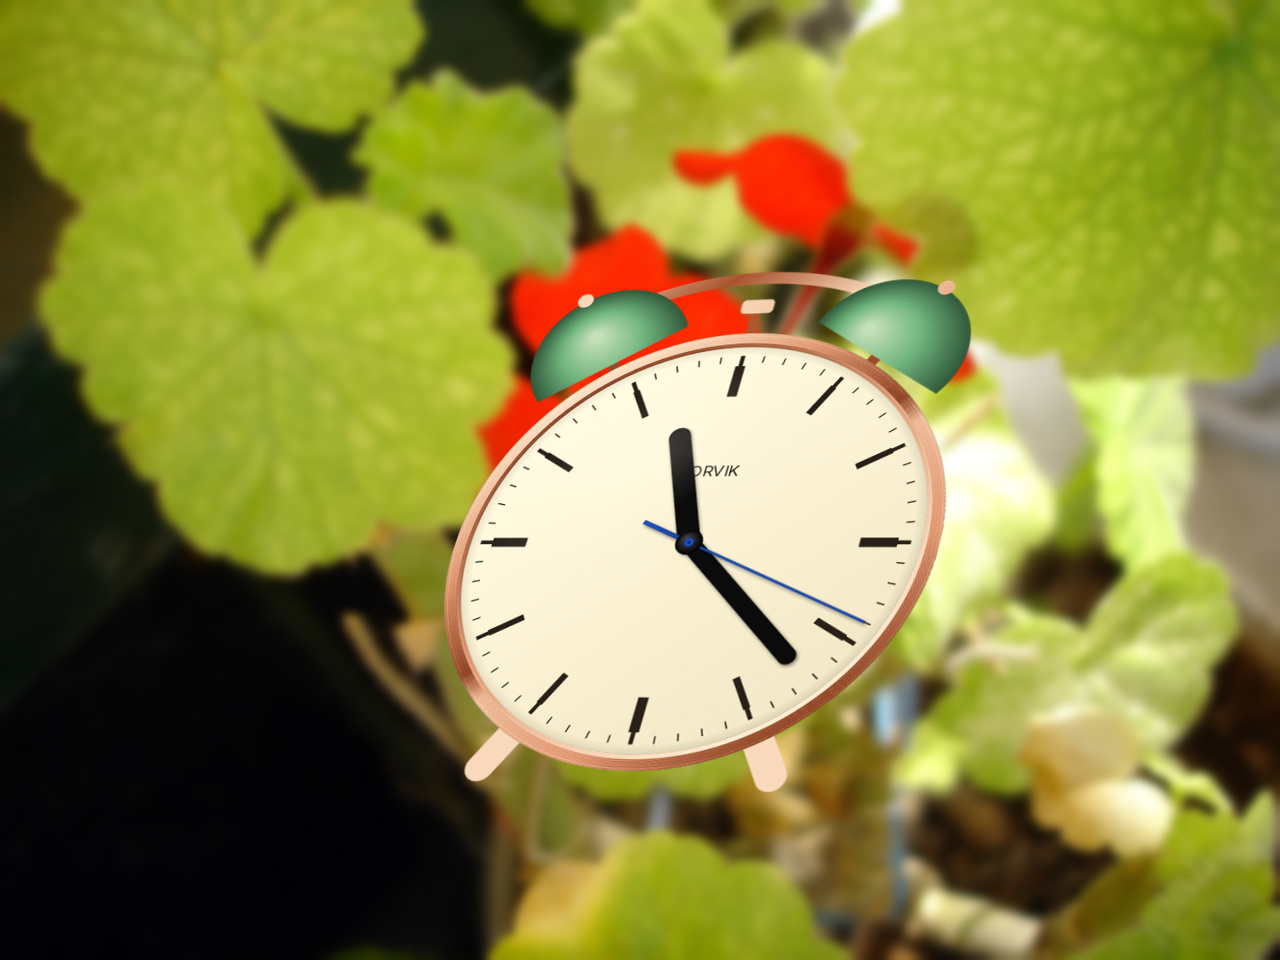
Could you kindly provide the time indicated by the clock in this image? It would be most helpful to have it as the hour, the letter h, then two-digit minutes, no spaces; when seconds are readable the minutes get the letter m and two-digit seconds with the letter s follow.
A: 11h22m19s
